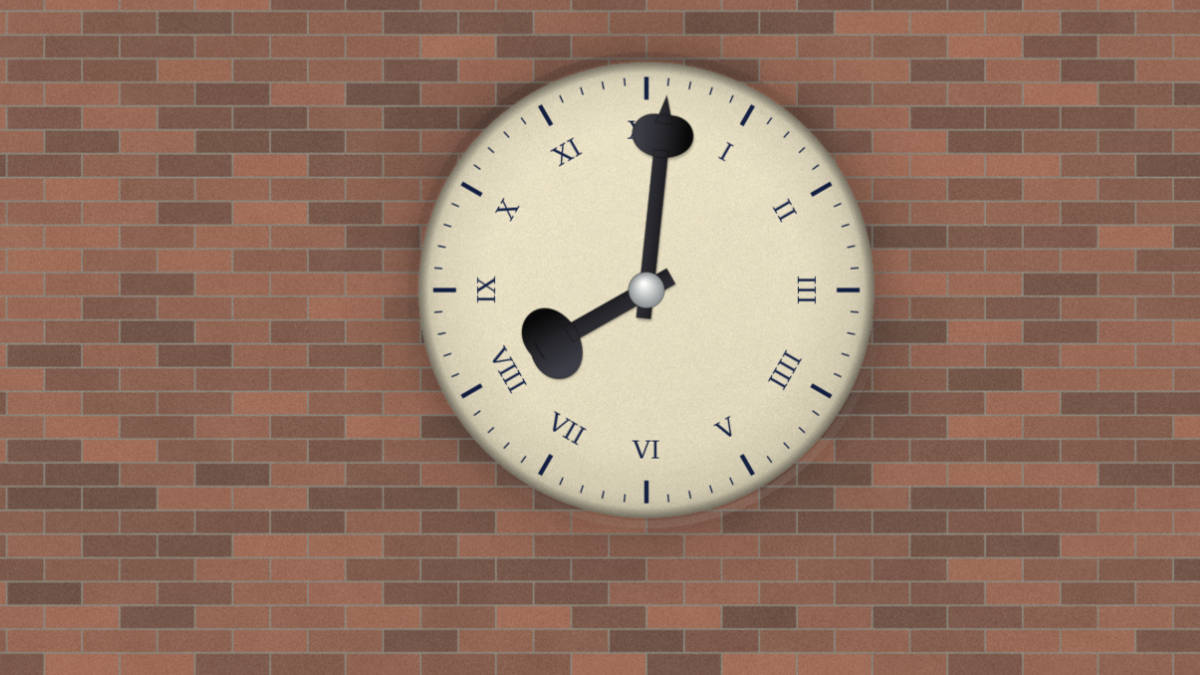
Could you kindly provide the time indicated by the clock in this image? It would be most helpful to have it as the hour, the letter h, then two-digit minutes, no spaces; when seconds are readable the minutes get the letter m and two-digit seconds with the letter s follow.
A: 8h01
